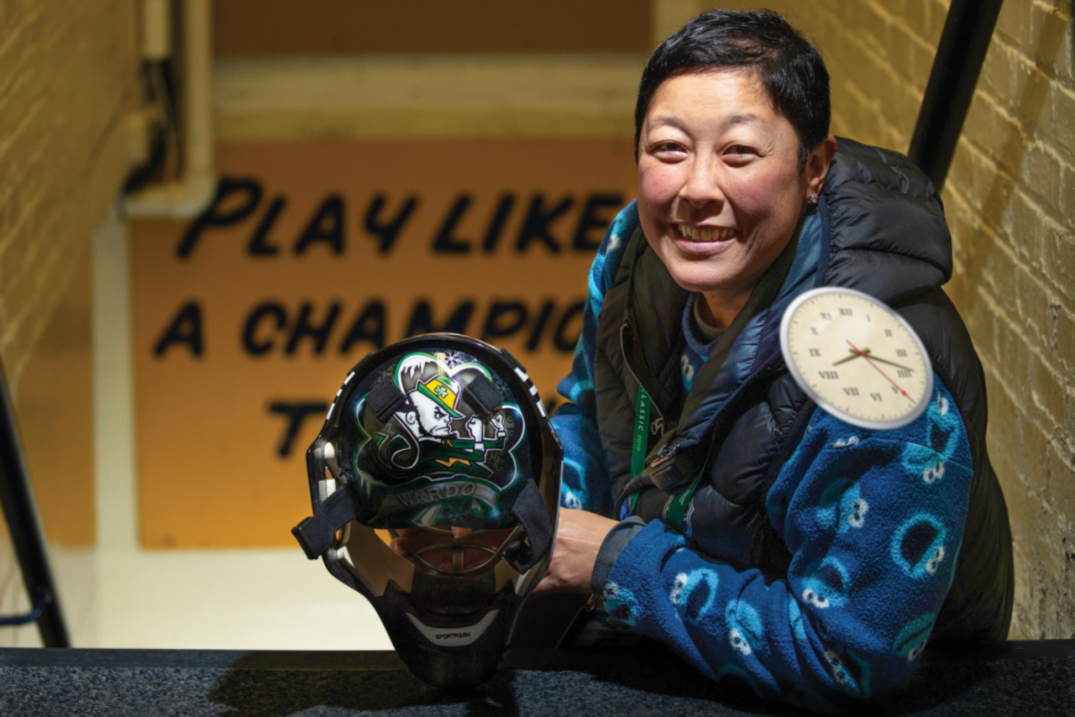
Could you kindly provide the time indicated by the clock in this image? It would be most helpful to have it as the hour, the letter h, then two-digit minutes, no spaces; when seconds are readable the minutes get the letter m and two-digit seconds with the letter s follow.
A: 8h18m24s
